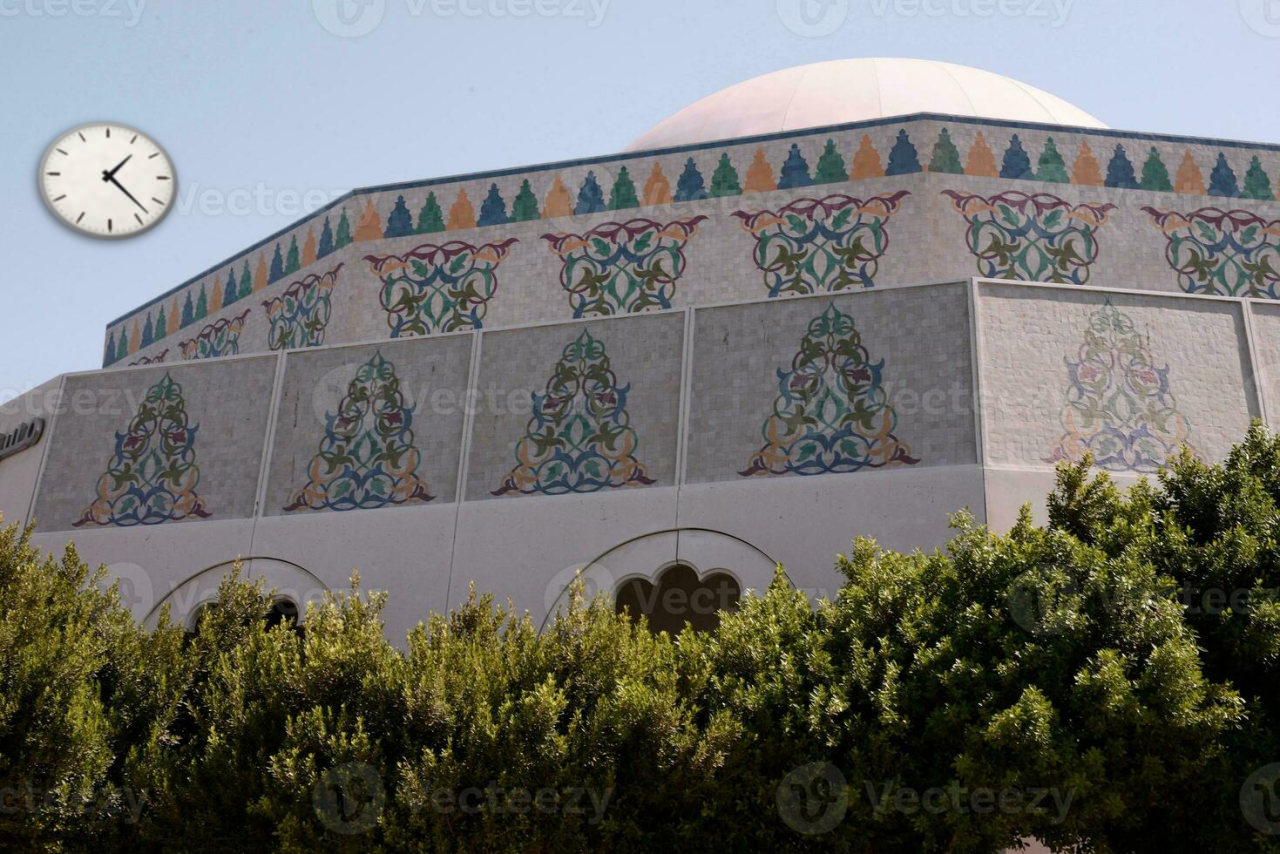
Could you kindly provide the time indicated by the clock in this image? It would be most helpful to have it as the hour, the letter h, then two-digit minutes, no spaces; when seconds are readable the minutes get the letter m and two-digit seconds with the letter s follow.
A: 1h23
